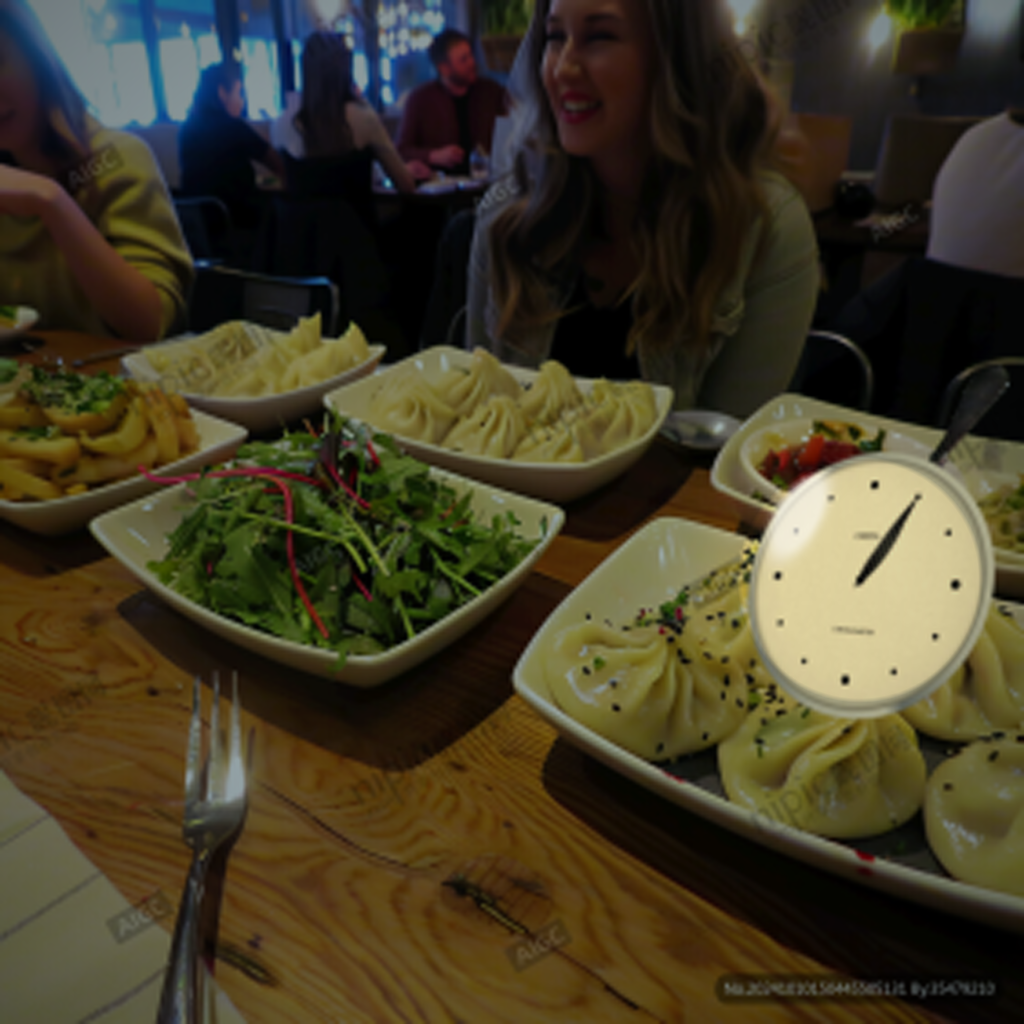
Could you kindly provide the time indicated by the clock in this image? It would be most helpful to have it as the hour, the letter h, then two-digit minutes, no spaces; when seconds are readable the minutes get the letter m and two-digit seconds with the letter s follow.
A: 1h05
